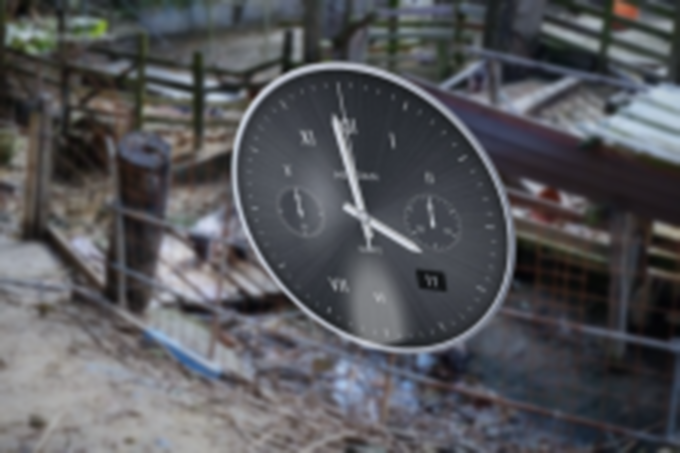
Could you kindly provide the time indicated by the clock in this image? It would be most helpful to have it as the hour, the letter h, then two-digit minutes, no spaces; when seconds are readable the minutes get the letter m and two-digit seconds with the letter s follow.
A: 3h59
